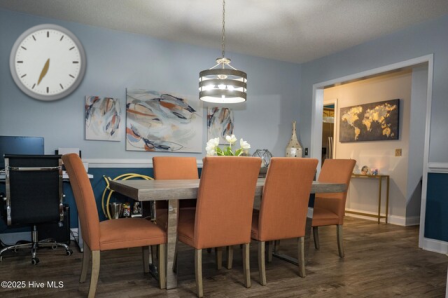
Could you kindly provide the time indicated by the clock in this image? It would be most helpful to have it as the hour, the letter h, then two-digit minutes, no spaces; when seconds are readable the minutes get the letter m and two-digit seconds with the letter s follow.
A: 6h34
